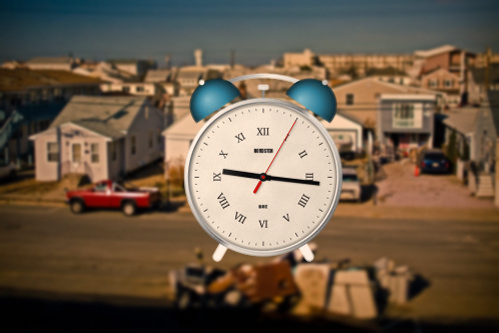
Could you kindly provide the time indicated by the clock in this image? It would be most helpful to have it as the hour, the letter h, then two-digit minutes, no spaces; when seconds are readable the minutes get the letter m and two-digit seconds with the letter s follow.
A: 9h16m05s
